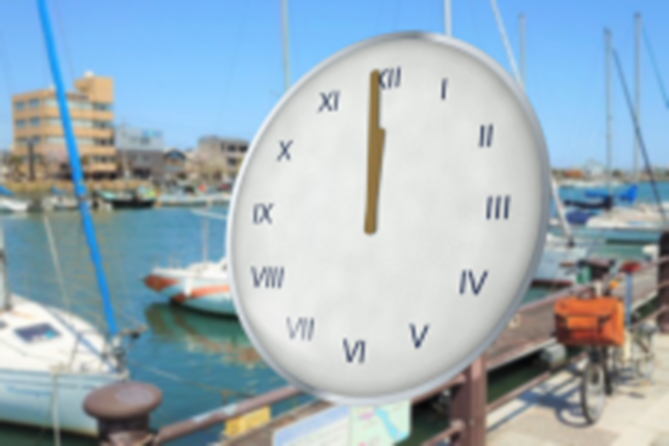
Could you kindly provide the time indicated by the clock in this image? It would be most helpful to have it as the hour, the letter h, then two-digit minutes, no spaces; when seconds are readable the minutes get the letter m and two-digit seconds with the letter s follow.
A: 11h59
